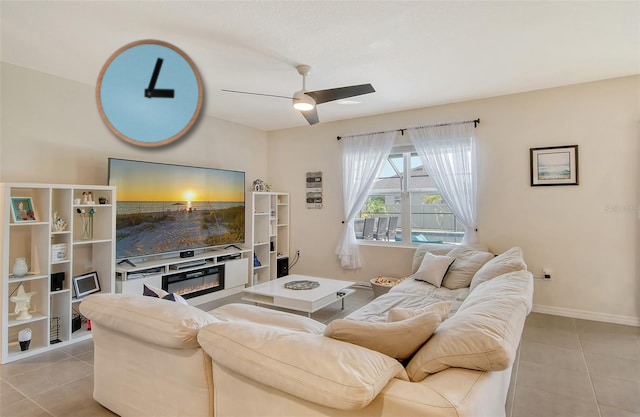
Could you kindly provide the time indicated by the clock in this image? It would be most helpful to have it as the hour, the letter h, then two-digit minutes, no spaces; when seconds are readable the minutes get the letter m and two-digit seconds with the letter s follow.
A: 3h03
